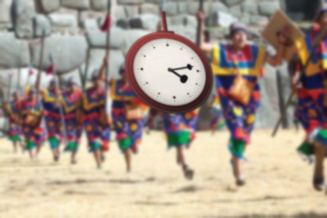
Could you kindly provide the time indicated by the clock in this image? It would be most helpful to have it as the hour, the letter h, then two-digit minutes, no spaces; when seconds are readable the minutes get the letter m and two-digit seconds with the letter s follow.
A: 4h13
